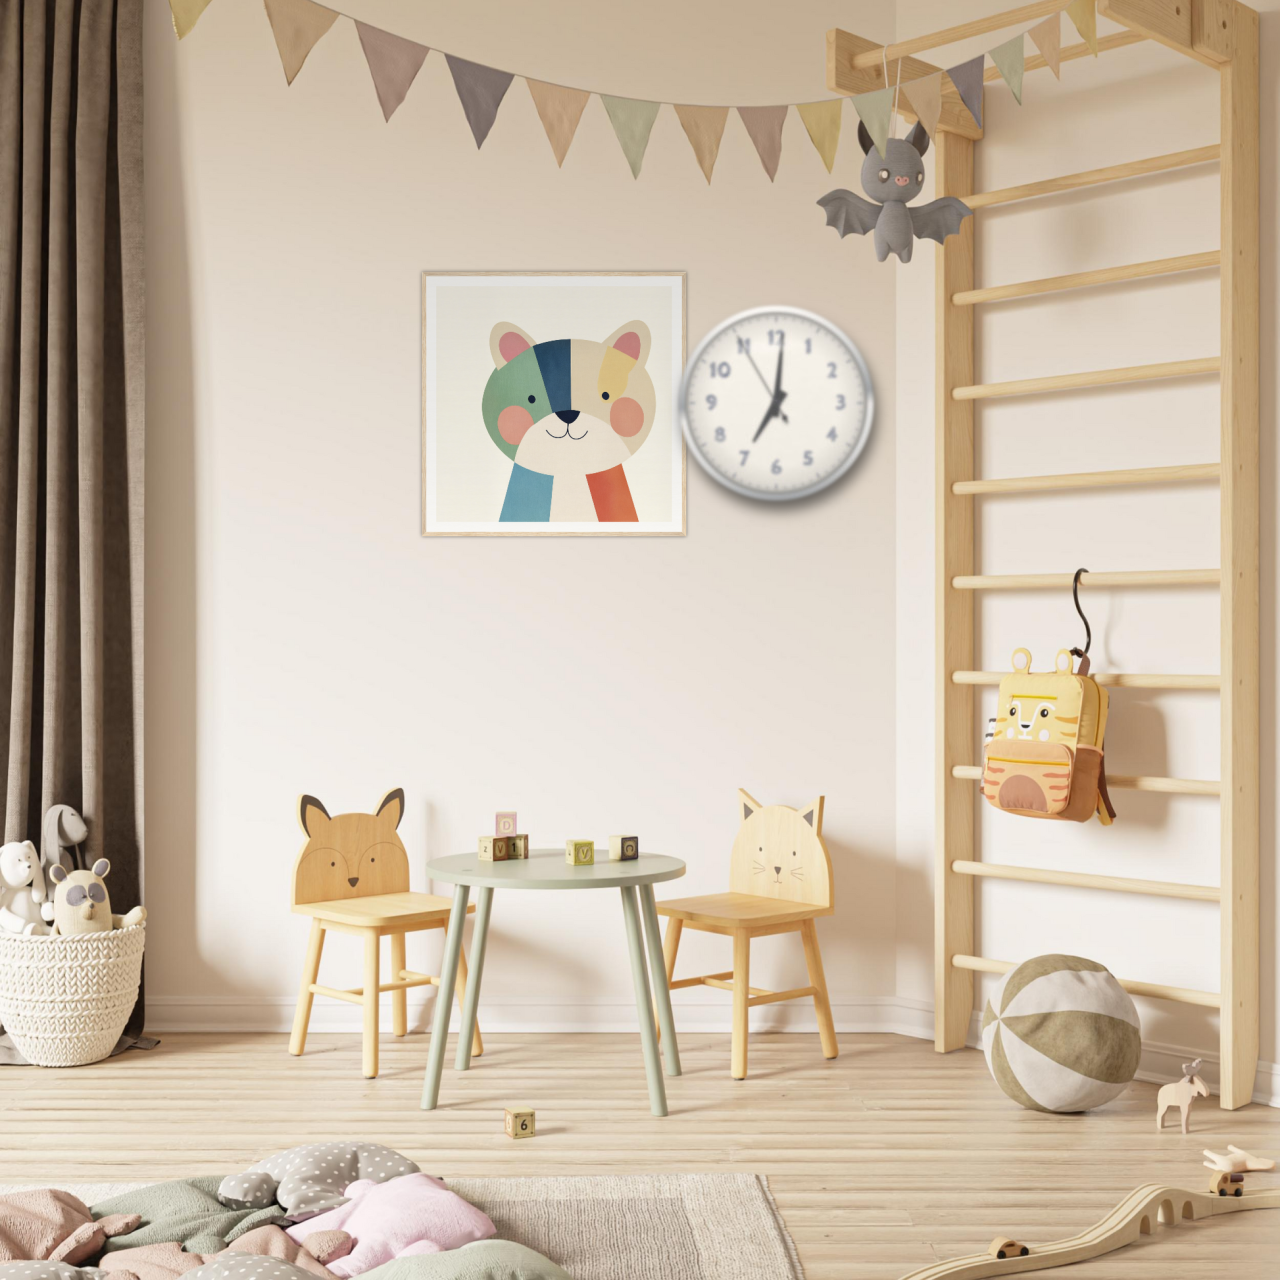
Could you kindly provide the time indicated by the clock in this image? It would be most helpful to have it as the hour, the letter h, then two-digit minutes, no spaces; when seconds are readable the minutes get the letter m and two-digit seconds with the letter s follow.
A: 7h00m55s
